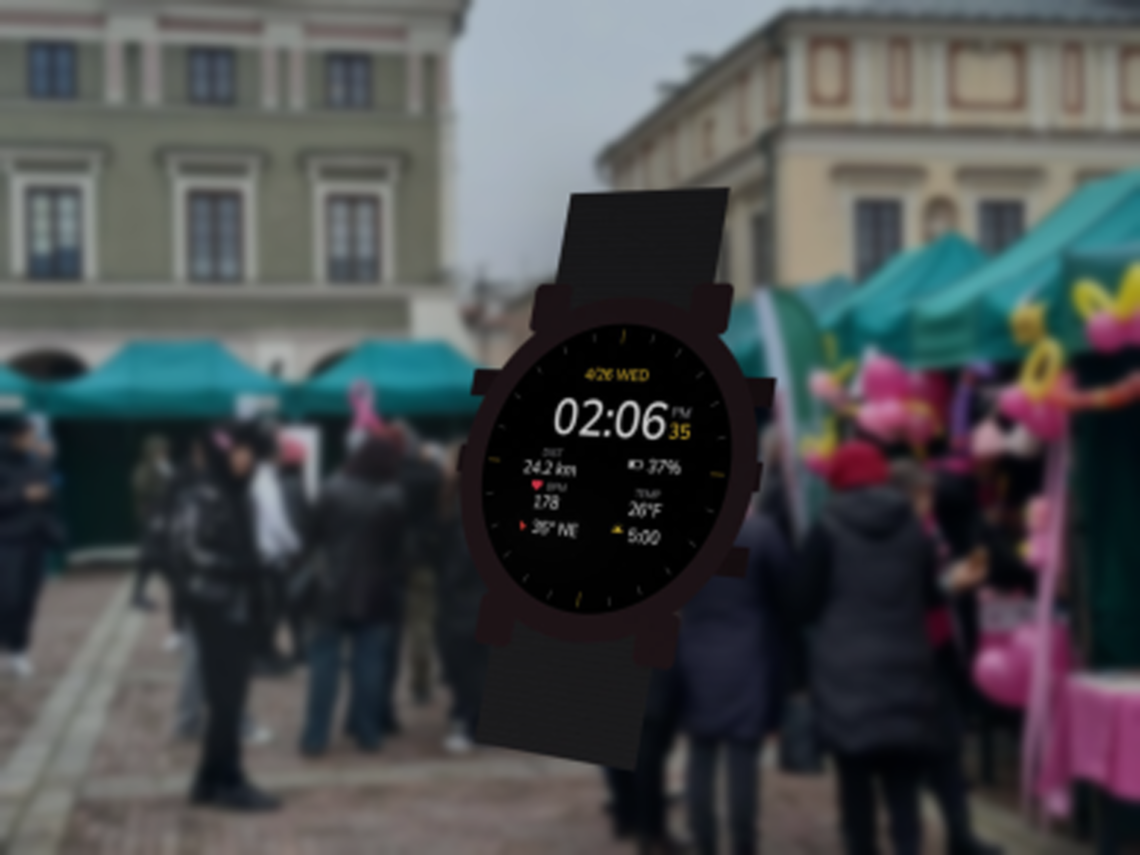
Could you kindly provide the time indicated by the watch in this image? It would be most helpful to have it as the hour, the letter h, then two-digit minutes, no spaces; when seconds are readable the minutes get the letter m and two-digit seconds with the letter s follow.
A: 2h06
